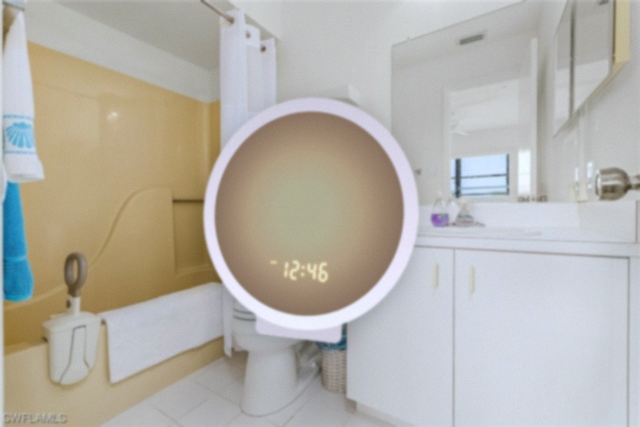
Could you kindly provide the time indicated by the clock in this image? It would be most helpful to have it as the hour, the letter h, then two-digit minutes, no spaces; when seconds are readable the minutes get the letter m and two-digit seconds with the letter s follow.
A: 12h46
